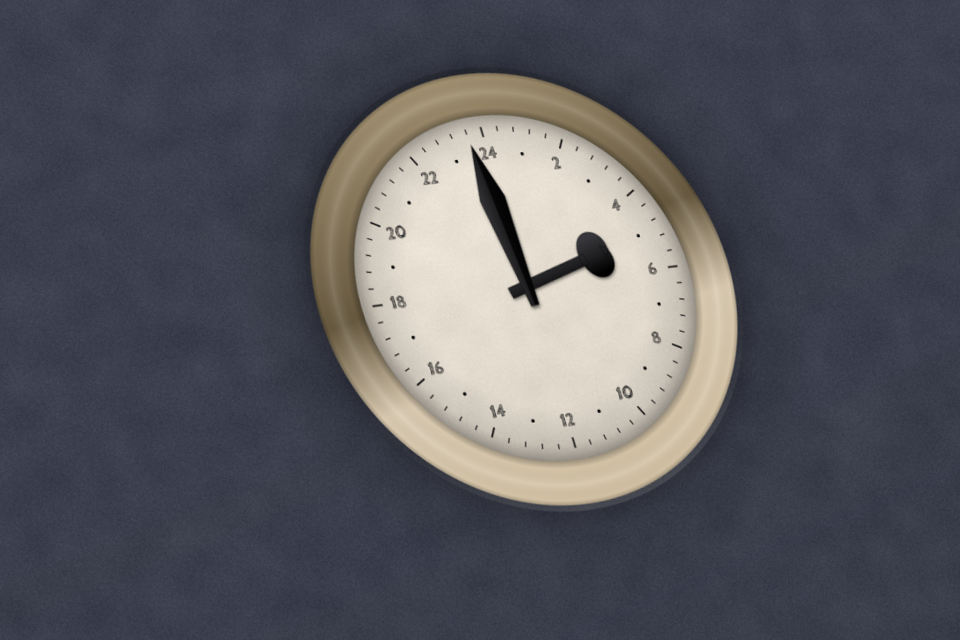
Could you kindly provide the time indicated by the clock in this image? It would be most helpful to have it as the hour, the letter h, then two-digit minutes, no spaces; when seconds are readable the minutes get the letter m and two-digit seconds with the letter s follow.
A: 4h59
